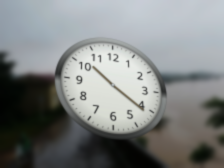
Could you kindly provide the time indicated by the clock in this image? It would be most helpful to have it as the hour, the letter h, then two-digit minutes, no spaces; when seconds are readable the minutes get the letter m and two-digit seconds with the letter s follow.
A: 10h21
